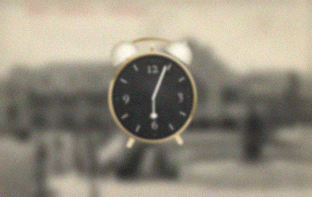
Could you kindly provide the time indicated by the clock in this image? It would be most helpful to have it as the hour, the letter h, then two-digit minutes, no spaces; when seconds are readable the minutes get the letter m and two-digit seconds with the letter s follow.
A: 6h04
